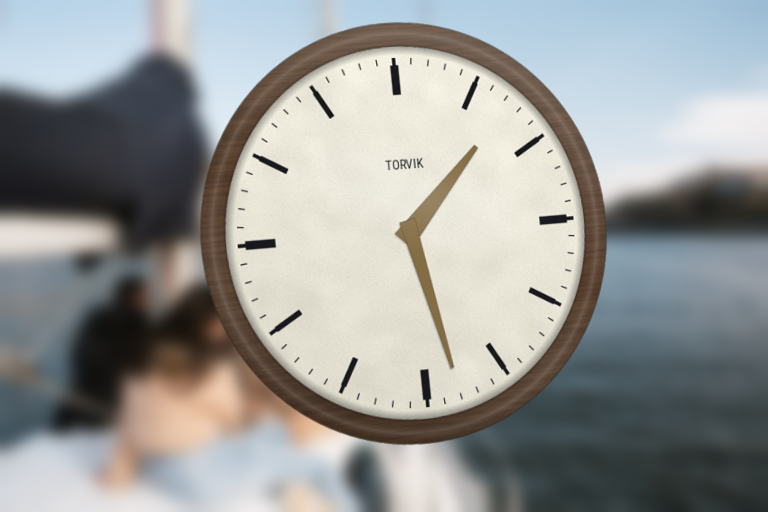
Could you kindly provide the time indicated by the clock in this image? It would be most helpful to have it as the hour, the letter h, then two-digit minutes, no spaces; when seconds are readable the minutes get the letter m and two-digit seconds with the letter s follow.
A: 1h28
